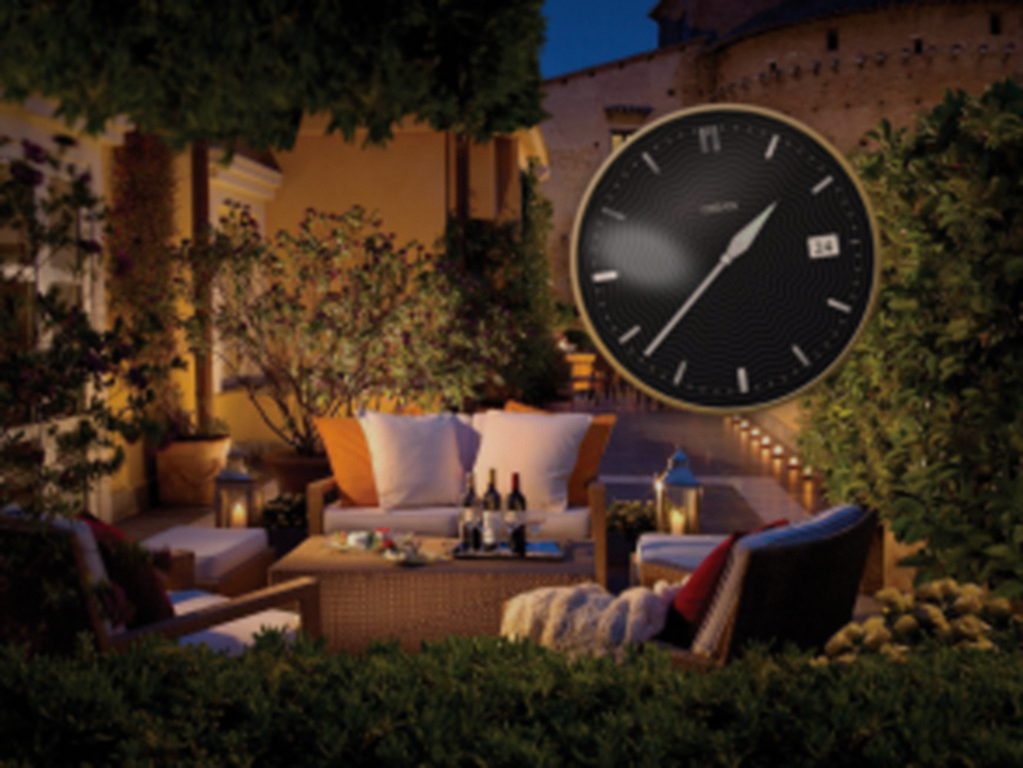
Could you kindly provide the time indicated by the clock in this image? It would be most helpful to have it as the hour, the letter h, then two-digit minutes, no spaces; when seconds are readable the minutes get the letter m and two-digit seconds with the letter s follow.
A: 1h38
